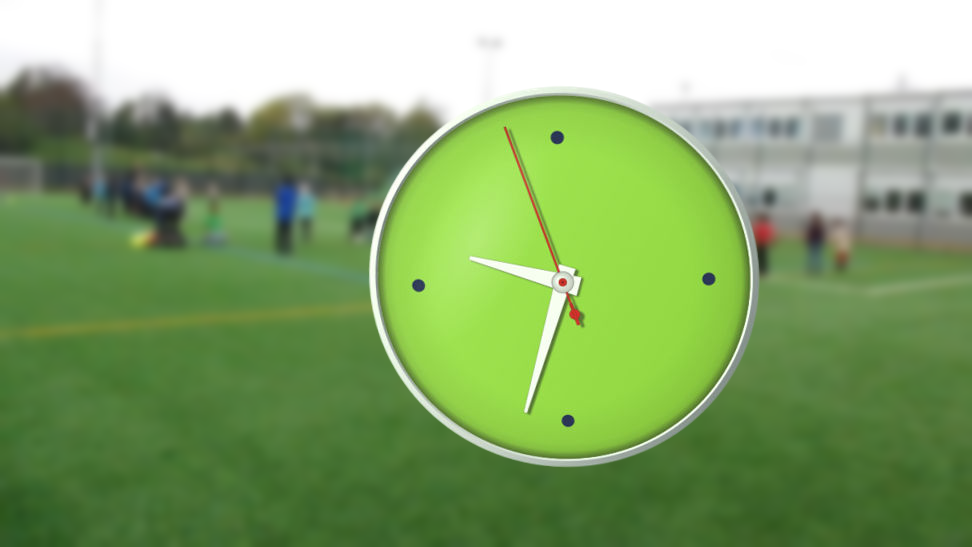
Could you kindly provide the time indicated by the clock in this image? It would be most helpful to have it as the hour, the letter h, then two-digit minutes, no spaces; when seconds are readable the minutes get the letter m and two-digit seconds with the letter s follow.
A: 9h32m57s
